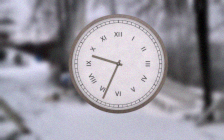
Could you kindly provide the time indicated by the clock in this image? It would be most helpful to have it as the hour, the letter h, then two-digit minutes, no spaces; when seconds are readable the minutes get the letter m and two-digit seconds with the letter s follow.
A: 9h34
